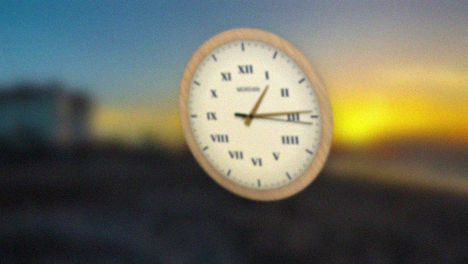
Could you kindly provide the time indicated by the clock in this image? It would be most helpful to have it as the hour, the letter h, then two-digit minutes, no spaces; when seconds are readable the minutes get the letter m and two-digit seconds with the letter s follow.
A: 1h14m16s
